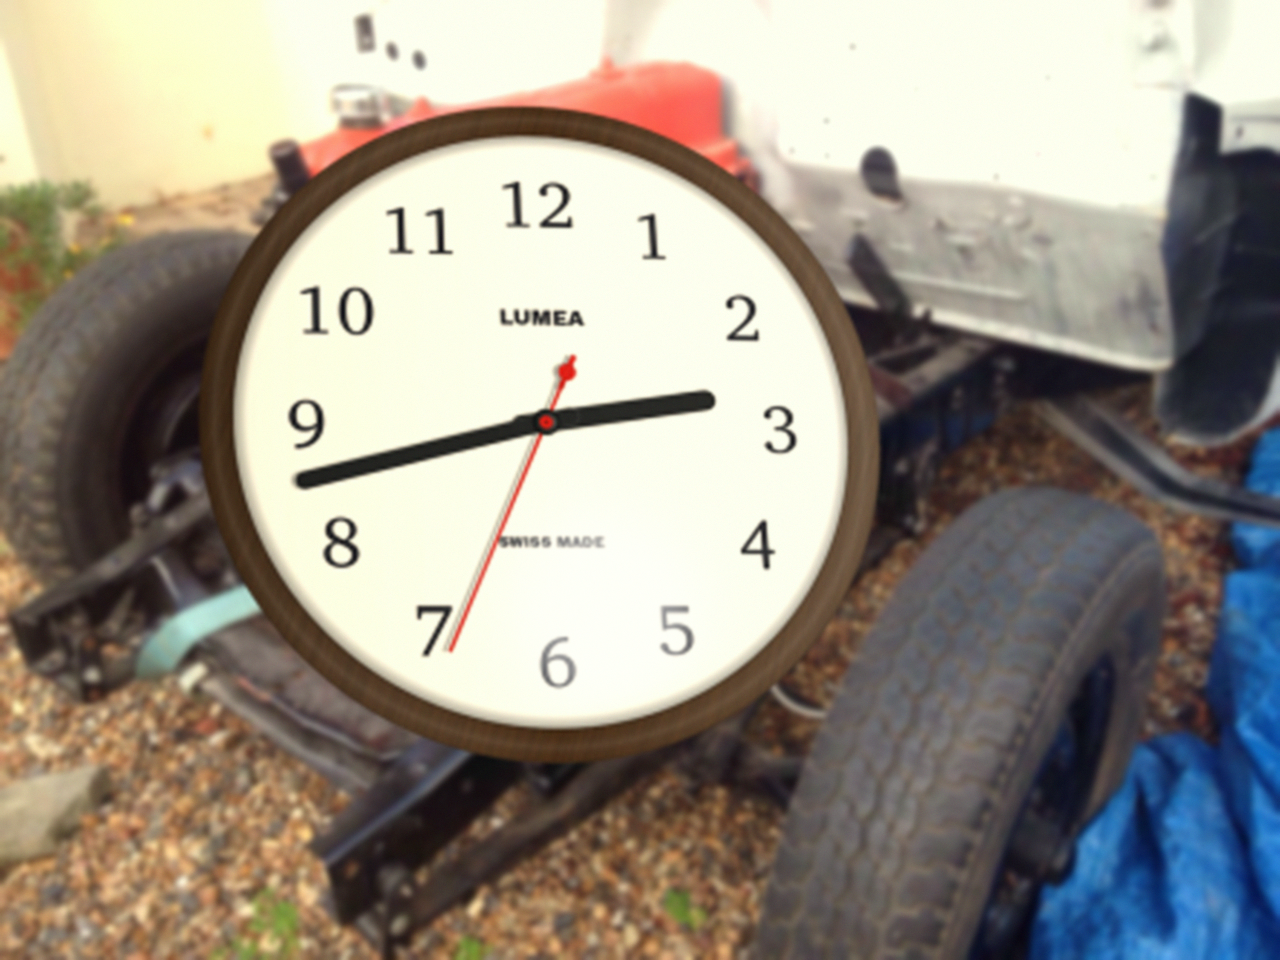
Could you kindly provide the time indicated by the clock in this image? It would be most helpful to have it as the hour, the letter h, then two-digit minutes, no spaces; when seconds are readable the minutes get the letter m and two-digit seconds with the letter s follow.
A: 2h42m34s
